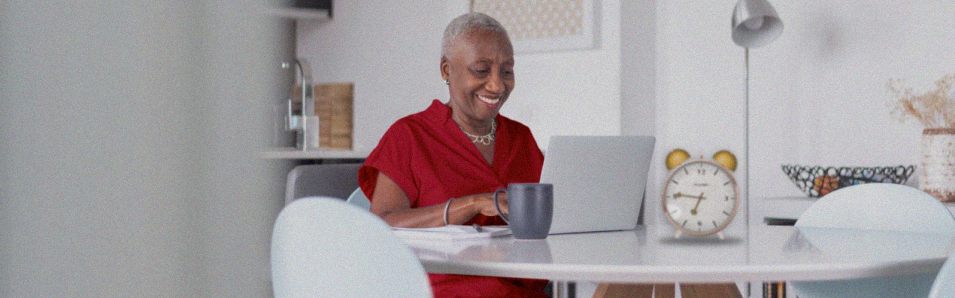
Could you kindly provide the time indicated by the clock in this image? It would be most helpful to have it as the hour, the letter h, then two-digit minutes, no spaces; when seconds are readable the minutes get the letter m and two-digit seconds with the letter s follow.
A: 6h46
